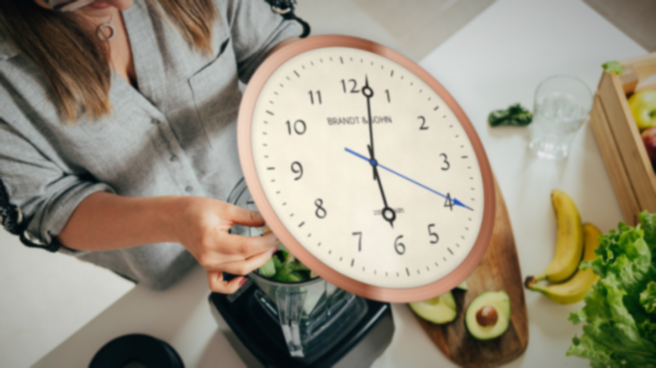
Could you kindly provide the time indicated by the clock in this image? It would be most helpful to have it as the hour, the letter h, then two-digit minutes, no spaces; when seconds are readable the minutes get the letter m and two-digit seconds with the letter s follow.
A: 6h02m20s
